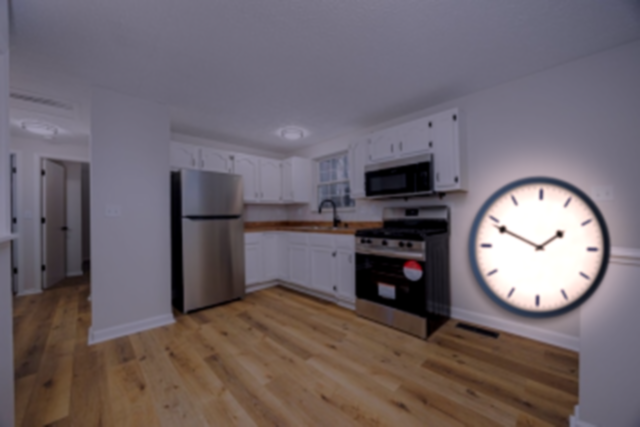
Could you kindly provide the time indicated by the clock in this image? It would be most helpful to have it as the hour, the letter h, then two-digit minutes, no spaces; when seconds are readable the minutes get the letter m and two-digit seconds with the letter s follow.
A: 1h49
